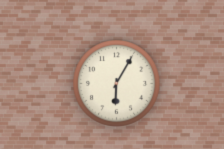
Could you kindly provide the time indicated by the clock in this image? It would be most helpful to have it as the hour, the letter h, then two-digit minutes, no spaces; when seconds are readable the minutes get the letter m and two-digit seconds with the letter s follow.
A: 6h05
